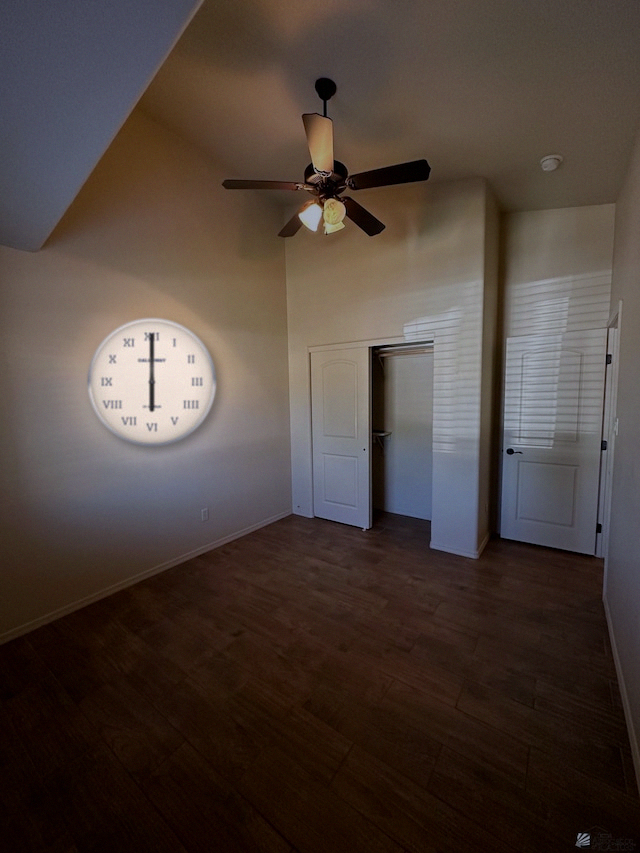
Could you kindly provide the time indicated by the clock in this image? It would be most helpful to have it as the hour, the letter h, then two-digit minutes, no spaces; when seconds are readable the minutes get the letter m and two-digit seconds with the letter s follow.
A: 6h00
